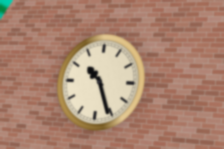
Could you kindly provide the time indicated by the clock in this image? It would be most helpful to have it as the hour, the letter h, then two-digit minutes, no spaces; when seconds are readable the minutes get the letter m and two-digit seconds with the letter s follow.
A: 10h26
